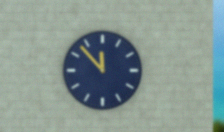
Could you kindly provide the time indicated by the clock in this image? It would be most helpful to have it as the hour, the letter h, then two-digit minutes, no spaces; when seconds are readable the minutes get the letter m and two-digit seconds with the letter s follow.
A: 11h53
